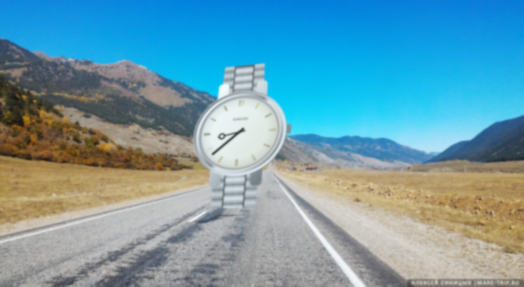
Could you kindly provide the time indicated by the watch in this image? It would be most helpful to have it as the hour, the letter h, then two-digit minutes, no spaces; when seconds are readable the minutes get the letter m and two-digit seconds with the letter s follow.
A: 8h38
